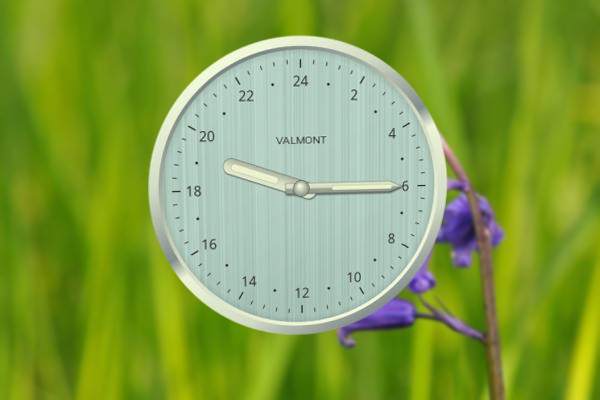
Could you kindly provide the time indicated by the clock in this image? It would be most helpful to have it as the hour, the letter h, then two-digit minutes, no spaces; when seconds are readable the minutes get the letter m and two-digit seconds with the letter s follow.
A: 19h15
